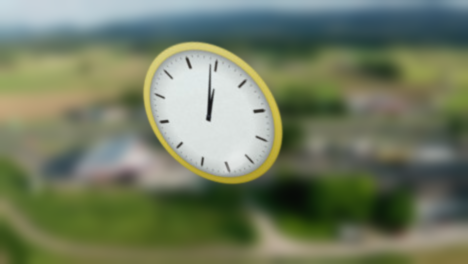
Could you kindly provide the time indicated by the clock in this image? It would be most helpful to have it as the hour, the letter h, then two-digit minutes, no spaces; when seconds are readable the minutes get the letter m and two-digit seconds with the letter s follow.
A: 1h04
